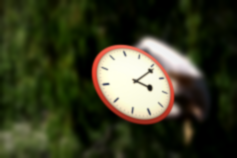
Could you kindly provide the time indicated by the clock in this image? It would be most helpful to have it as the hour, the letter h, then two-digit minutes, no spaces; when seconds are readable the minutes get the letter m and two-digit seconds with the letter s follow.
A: 4h11
